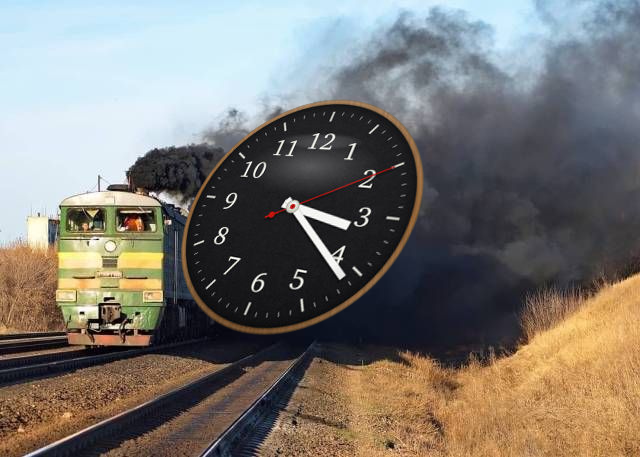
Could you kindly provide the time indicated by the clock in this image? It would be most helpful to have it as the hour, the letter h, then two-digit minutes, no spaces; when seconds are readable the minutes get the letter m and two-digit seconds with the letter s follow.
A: 3h21m10s
